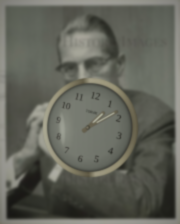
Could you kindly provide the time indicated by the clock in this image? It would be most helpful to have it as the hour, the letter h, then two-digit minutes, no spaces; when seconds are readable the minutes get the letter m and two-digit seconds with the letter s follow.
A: 1h08
